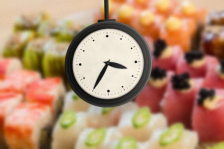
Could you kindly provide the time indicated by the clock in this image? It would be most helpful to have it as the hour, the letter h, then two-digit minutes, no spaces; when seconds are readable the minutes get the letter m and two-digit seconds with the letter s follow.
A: 3h35
